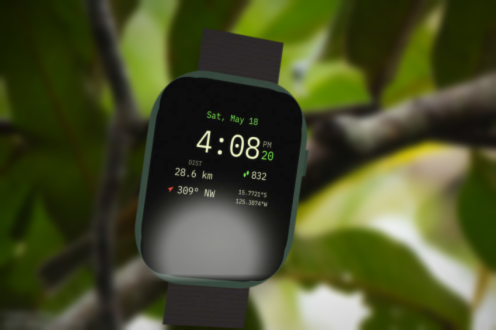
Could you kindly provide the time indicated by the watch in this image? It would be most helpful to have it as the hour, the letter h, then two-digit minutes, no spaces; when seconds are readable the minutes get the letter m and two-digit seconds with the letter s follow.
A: 4h08m20s
